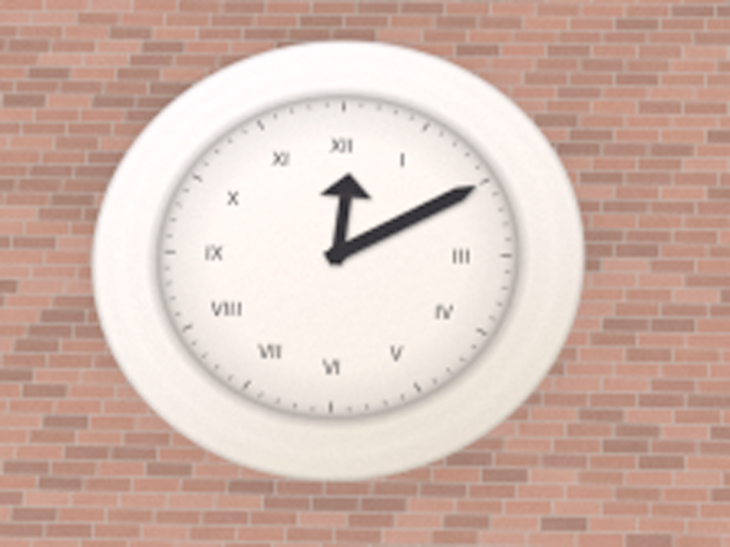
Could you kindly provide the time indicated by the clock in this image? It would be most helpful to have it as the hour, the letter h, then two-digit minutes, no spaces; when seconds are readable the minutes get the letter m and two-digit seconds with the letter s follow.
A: 12h10
